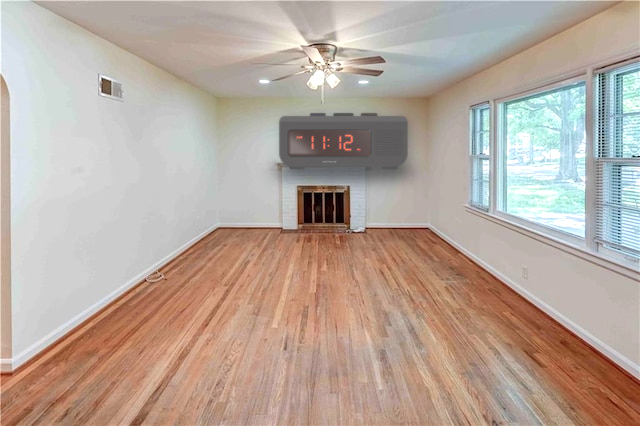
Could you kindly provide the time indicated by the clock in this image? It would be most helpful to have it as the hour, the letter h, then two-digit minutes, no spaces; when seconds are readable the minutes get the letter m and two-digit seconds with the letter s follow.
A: 11h12
